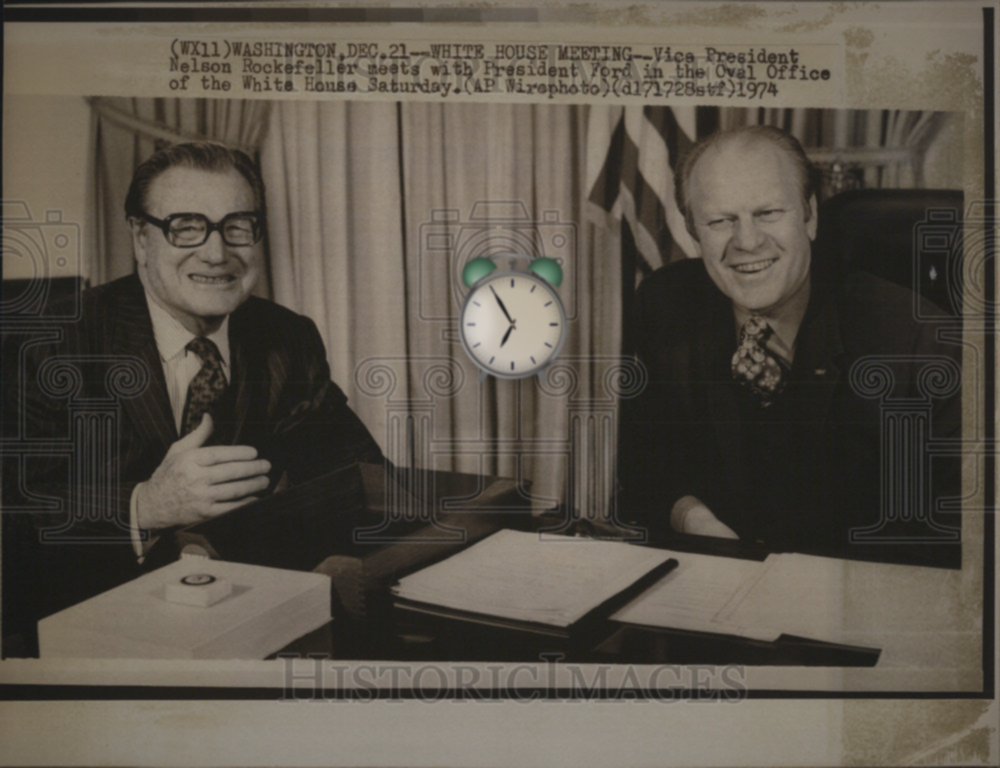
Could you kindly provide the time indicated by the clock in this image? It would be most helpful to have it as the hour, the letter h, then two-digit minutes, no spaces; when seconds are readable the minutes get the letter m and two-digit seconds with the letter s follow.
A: 6h55
